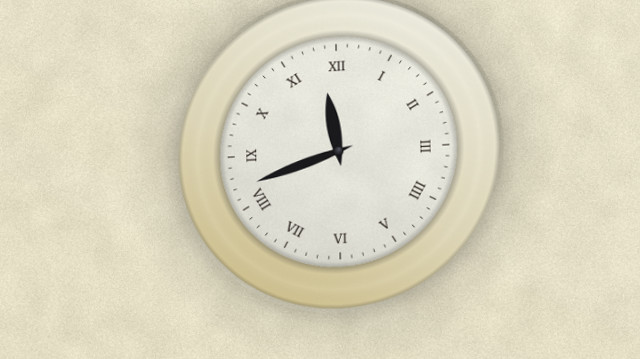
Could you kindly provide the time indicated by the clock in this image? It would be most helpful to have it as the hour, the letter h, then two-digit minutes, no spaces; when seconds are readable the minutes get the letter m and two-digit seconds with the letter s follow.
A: 11h42
